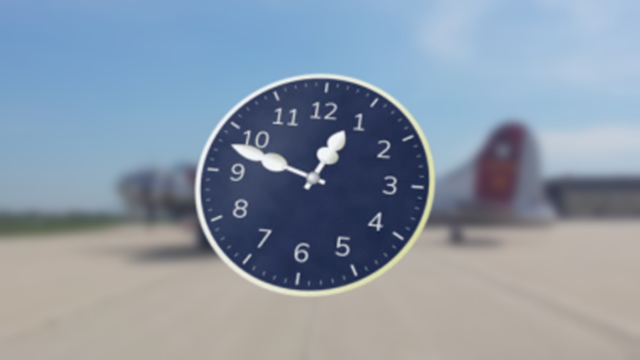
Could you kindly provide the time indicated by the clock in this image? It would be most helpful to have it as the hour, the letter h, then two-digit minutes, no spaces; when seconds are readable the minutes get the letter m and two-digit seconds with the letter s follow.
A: 12h48
